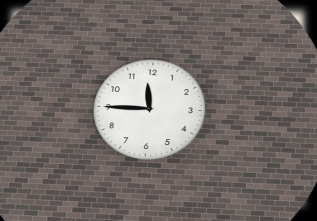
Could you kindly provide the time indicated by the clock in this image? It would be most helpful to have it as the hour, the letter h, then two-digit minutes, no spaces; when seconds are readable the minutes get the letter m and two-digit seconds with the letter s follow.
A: 11h45
